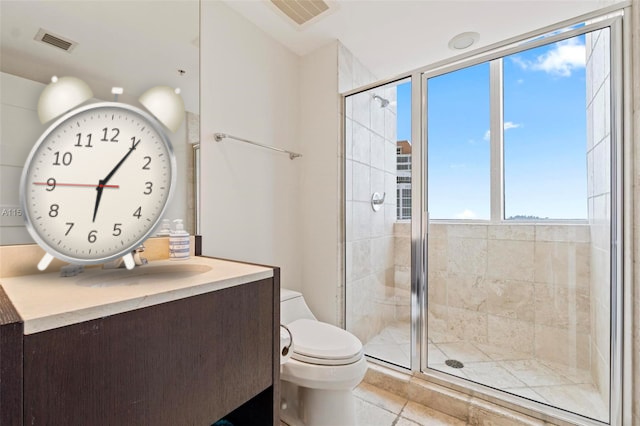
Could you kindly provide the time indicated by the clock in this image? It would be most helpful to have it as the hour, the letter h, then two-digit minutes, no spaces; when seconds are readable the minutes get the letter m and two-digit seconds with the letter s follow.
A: 6h05m45s
